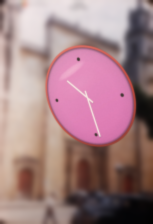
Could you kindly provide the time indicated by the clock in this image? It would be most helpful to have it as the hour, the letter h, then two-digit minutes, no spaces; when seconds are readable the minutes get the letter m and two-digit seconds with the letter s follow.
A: 10h29
